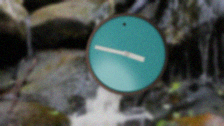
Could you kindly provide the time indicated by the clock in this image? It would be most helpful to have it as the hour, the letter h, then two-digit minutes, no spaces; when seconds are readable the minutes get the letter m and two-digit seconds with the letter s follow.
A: 3h48
